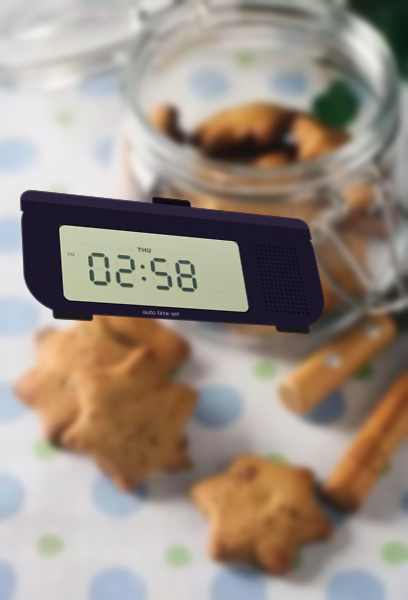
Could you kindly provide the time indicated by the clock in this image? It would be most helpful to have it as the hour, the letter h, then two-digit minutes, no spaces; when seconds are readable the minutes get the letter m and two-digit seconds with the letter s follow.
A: 2h58
